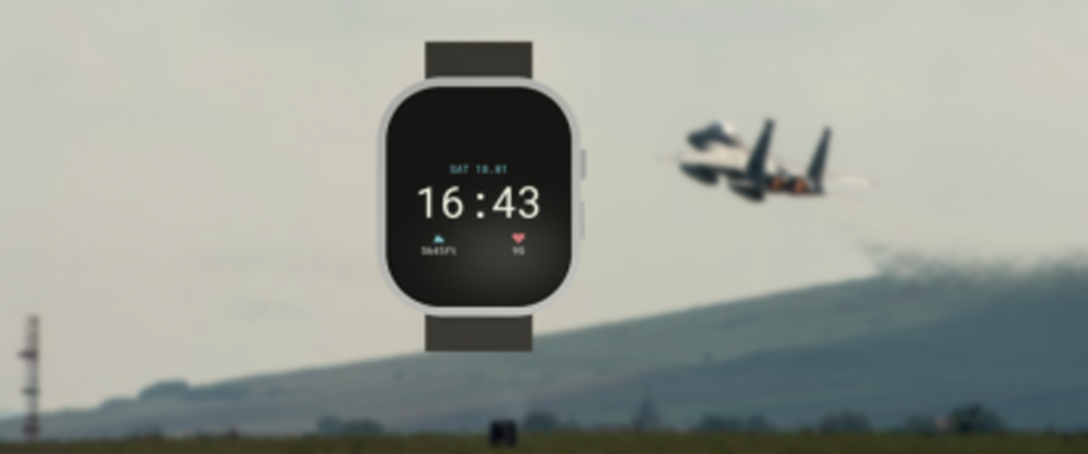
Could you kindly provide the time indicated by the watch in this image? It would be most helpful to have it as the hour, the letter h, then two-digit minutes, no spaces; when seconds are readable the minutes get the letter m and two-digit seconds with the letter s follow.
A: 16h43
